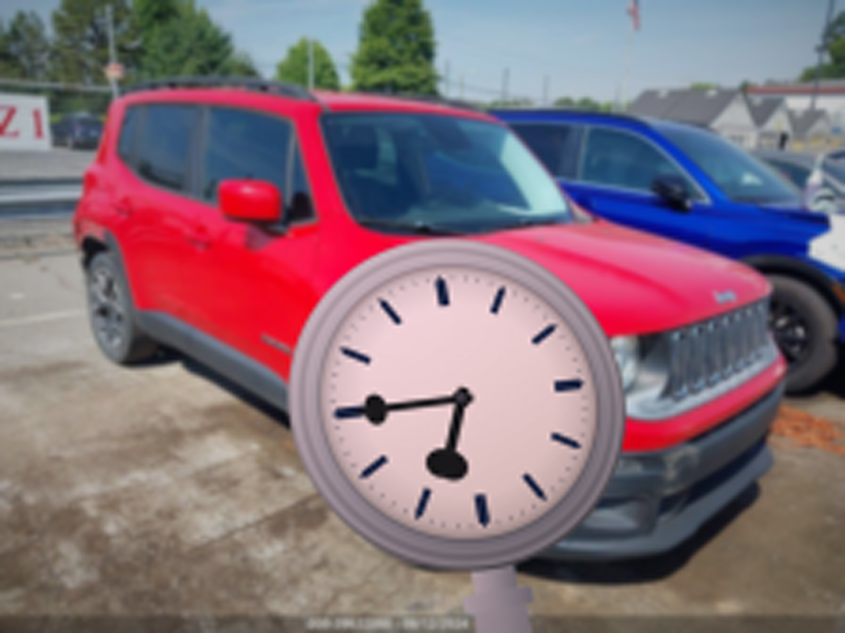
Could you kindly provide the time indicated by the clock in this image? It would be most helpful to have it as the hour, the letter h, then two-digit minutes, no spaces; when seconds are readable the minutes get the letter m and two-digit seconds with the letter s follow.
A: 6h45
